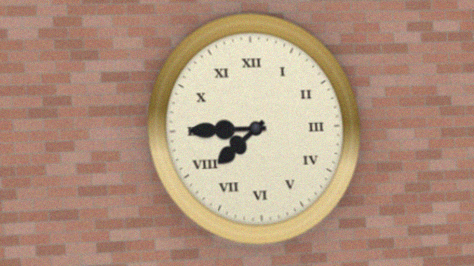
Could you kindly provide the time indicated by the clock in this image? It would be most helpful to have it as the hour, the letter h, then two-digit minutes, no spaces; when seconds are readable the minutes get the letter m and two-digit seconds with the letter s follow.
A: 7h45
